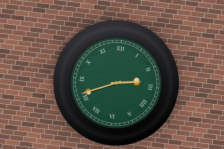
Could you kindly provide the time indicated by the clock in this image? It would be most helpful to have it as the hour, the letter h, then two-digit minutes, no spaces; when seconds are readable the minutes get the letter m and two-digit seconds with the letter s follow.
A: 2h41
